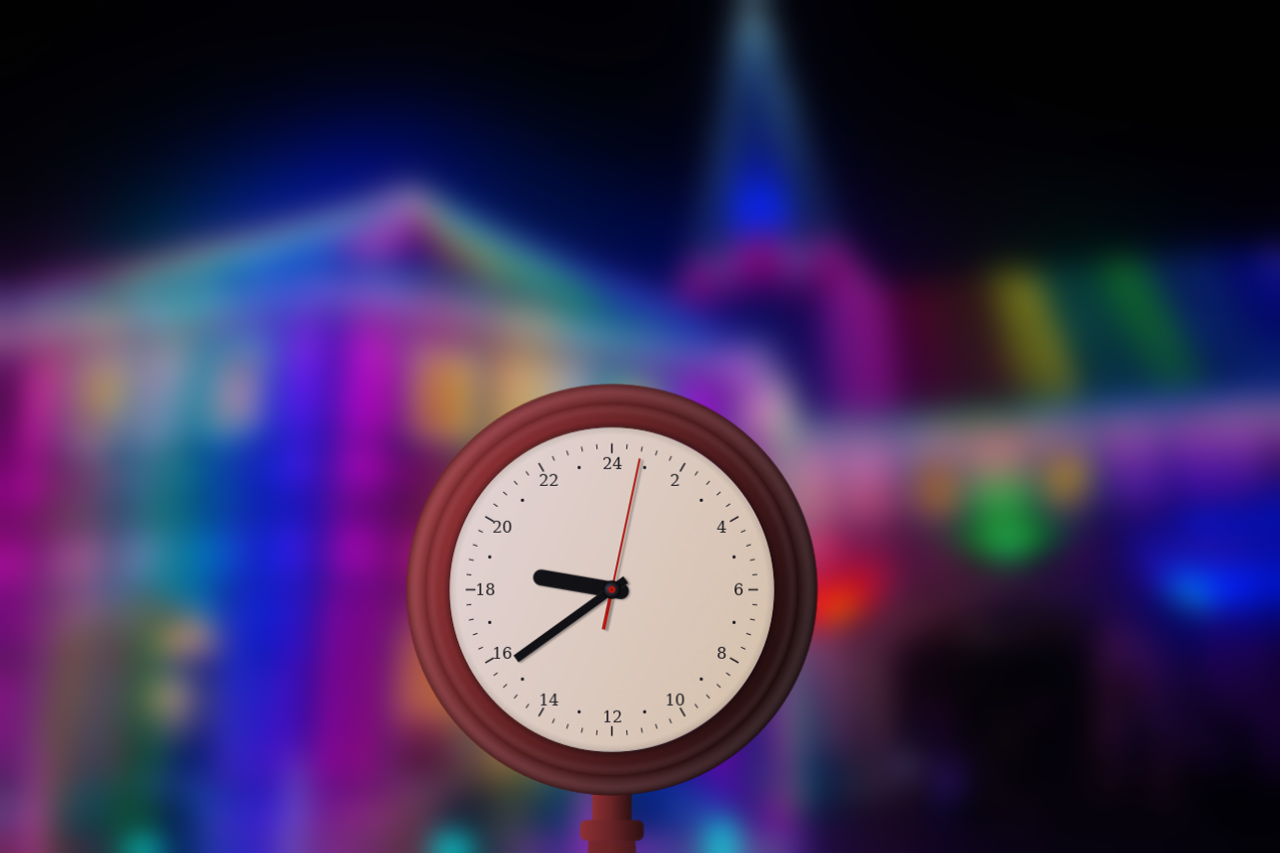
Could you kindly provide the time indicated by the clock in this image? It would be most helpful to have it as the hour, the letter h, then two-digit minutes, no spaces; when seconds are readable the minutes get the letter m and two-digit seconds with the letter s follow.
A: 18h39m02s
